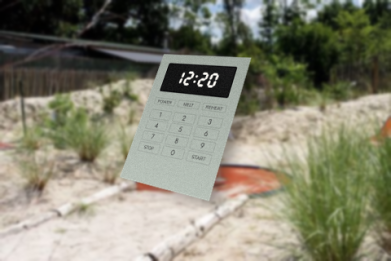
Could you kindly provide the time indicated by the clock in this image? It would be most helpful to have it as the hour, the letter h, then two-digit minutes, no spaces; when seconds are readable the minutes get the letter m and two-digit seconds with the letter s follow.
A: 12h20
